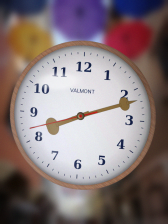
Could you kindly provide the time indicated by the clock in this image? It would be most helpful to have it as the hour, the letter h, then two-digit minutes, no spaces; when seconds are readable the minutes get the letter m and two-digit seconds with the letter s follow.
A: 8h11m42s
